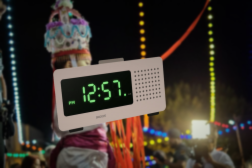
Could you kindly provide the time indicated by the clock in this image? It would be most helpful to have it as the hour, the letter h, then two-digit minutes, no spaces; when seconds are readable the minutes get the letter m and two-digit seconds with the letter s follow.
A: 12h57
